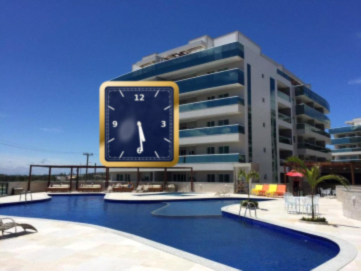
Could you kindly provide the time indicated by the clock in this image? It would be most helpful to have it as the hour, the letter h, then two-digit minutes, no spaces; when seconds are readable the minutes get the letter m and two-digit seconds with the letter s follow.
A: 5h29
